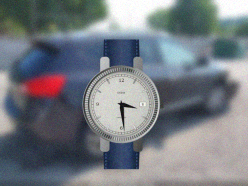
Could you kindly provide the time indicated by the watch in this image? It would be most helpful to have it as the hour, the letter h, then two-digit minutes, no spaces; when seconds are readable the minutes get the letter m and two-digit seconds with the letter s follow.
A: 3h29
